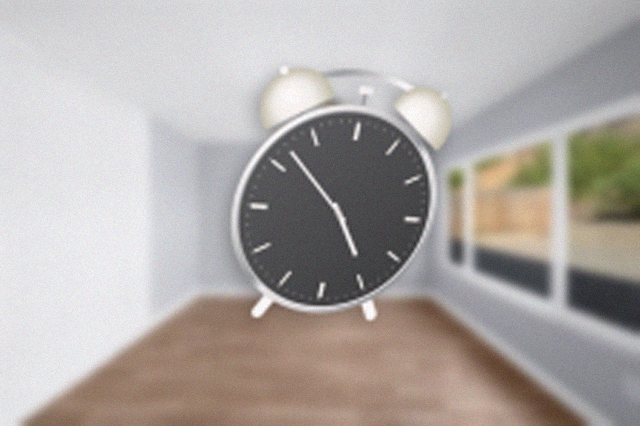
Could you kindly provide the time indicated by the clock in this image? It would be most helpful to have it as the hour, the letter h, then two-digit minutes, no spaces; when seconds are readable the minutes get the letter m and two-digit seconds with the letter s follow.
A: 4h52
